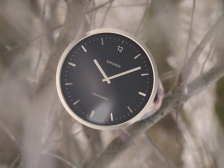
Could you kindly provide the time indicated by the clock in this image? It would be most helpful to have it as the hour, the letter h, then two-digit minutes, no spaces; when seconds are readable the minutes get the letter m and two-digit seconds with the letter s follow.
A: 10h08
